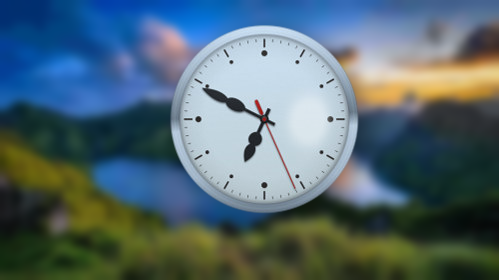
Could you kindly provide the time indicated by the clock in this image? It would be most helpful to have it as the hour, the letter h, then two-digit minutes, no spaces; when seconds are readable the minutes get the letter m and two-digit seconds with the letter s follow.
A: 6h49m26s
